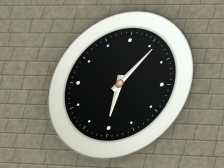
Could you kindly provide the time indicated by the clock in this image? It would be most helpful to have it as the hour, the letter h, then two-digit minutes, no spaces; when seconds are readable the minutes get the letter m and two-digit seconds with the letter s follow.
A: 6h06
